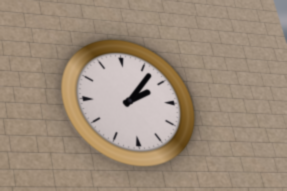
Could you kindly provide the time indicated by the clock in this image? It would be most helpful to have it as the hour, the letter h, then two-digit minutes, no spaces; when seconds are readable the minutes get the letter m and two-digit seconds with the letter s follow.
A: 2h07
